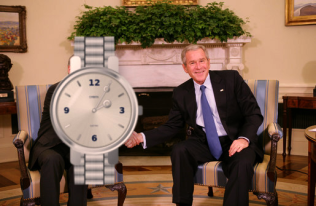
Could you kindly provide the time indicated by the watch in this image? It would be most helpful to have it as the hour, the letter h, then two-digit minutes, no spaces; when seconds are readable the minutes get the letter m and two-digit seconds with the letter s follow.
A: 2h05
